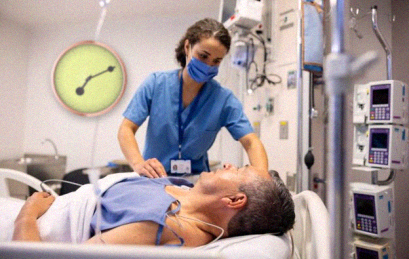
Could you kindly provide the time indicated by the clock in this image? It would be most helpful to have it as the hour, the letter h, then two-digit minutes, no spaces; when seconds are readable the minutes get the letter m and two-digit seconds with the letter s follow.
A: 7h11
